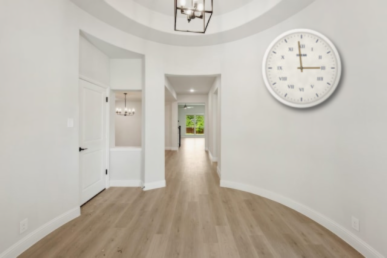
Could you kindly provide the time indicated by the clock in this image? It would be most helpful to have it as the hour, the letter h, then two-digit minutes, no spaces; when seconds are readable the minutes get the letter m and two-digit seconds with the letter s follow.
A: 2h59
